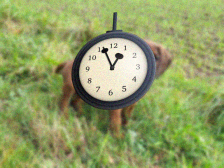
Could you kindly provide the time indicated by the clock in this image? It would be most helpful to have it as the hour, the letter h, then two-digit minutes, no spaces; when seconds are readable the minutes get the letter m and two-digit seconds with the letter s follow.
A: 12h56
